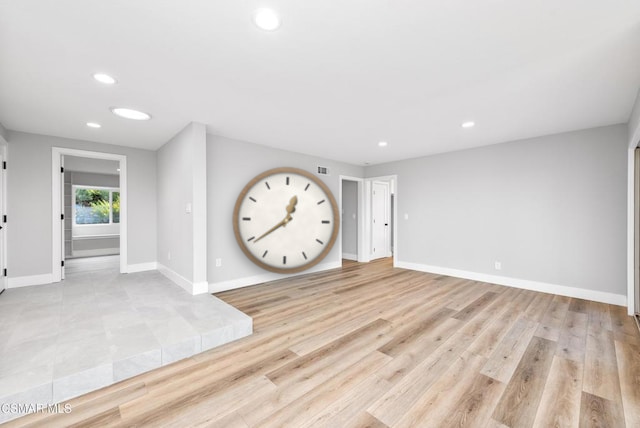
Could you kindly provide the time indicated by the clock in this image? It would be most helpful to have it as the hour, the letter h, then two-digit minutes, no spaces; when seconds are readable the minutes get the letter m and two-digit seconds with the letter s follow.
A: 12h39
